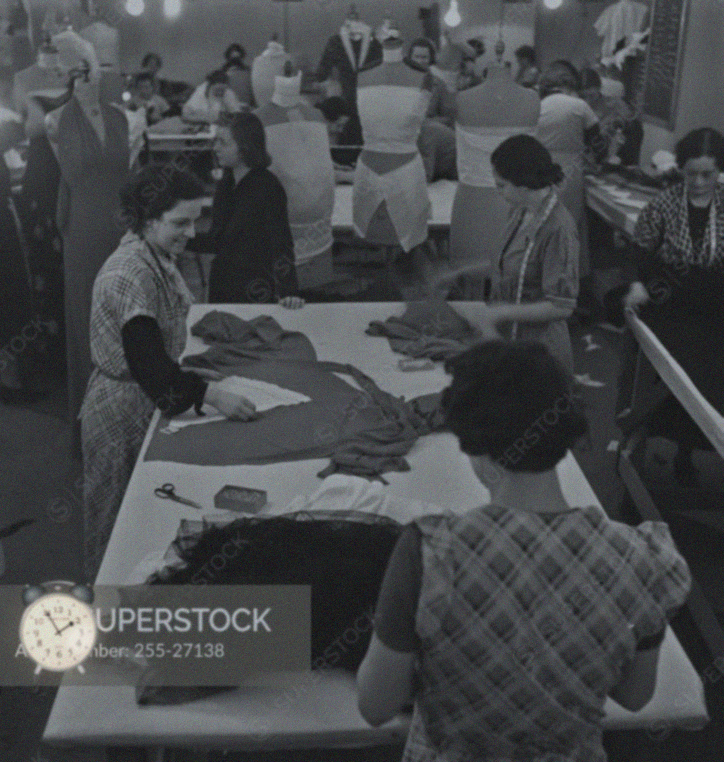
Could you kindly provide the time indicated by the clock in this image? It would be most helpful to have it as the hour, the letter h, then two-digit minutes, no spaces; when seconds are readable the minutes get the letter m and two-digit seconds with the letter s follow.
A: 1h55
